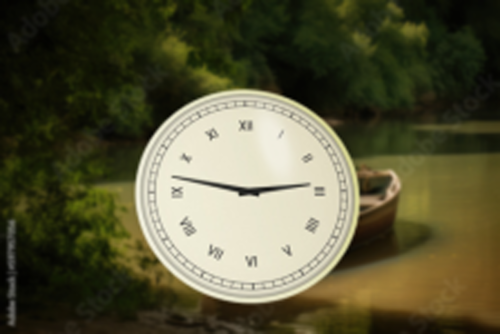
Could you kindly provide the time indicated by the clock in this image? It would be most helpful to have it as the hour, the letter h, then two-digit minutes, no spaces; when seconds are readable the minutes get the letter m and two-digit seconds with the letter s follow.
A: 2h47
